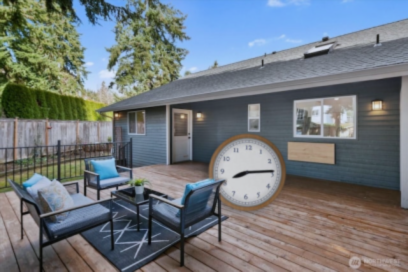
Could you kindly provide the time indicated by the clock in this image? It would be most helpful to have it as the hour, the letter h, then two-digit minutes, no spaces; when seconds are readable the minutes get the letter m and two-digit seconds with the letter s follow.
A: 8h14
